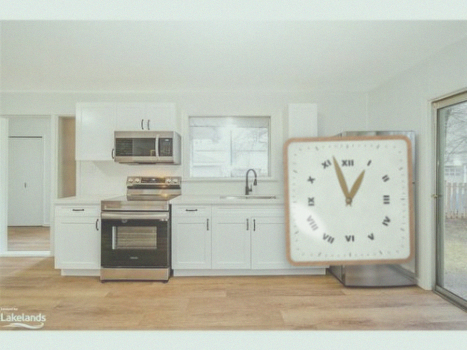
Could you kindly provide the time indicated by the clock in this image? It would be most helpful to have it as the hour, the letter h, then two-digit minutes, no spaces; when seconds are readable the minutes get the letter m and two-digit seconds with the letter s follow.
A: 12h57
